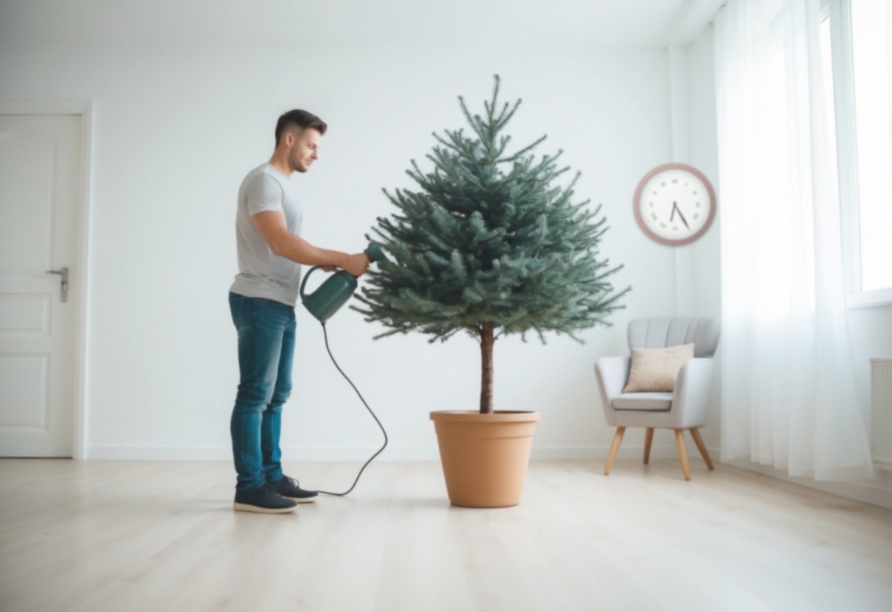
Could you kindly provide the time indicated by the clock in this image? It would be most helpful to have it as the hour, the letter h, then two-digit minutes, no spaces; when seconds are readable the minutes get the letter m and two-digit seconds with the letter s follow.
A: 6h25
